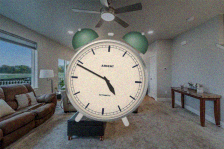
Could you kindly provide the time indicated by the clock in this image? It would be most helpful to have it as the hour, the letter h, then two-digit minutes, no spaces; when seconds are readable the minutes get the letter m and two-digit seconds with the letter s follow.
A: 4h49
